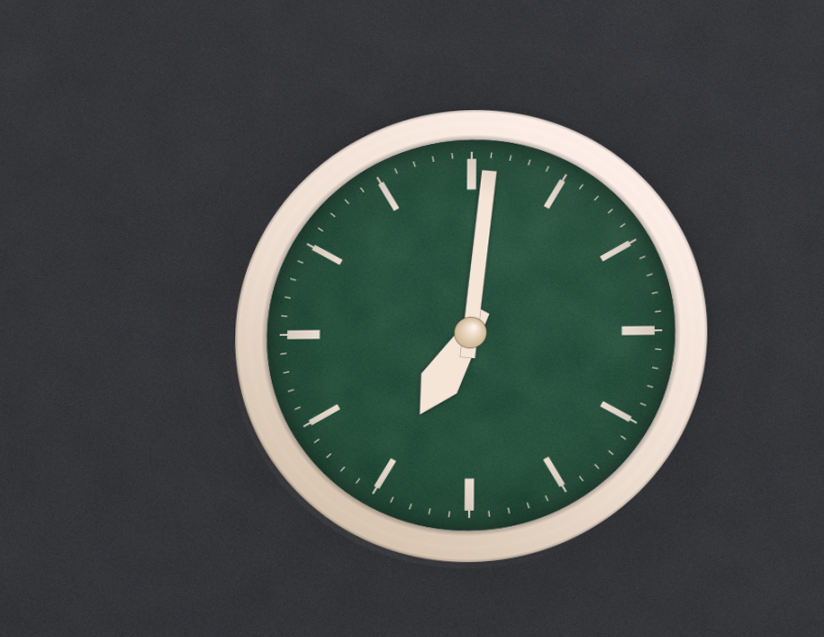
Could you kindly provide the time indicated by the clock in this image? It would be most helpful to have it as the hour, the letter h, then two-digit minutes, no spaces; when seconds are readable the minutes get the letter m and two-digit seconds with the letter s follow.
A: 7h01
